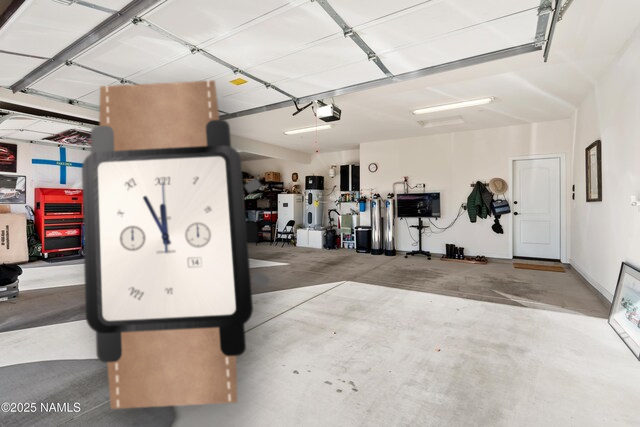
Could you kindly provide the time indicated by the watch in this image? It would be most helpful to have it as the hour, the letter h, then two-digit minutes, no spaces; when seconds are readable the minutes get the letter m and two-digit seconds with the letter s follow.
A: 11h56
